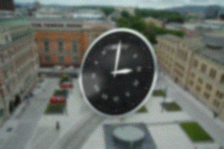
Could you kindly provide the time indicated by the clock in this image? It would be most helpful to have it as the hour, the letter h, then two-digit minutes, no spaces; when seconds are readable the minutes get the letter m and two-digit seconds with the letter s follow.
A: 3h02
